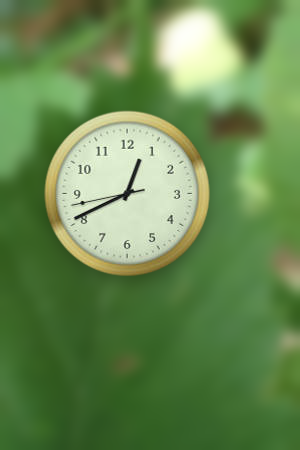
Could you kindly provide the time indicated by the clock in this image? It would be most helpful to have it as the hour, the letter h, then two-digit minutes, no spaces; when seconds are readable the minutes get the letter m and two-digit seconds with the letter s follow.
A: 12h40m43s
